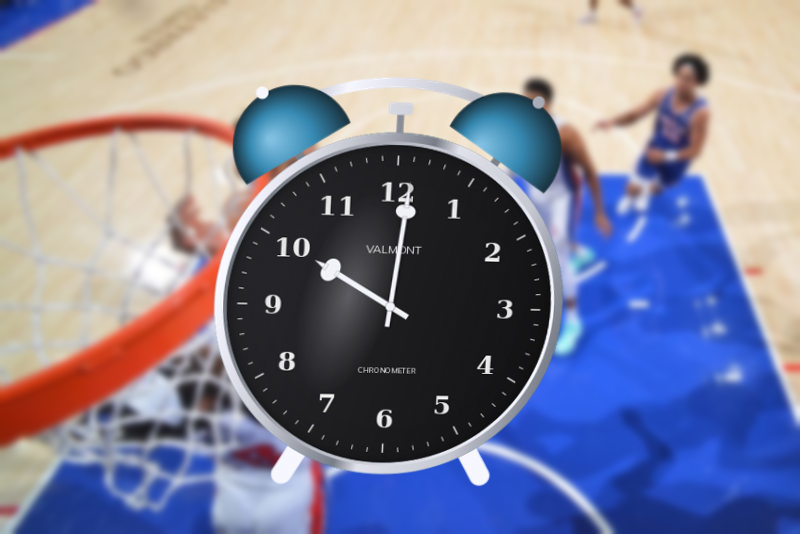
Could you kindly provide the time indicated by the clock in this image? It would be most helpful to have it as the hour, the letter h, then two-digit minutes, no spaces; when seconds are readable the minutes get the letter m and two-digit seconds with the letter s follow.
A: 10h01
